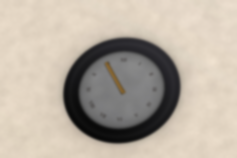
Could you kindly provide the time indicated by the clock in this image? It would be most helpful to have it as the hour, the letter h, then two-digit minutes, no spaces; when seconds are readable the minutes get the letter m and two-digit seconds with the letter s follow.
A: 10h55
